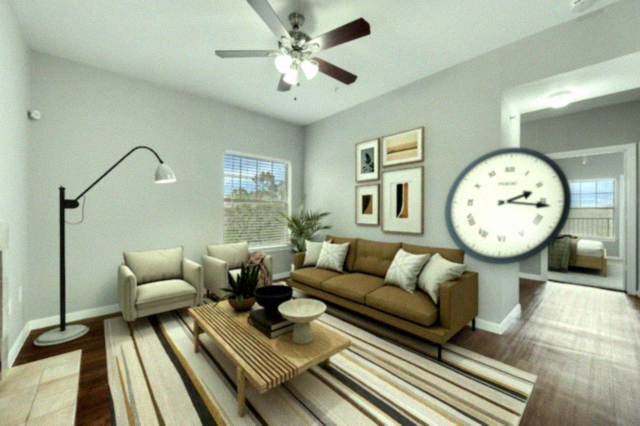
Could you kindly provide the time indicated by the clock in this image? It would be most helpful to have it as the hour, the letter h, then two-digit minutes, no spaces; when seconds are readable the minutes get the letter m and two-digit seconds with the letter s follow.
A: 2h16
